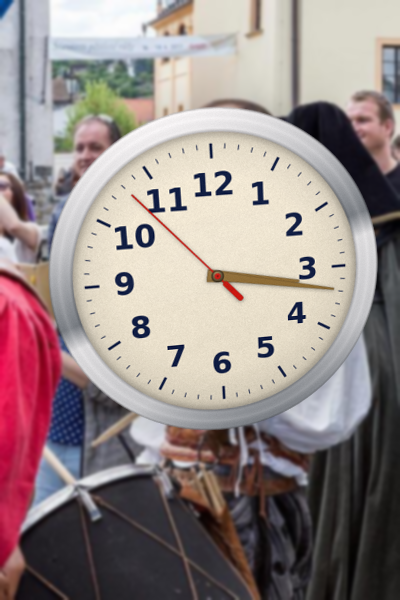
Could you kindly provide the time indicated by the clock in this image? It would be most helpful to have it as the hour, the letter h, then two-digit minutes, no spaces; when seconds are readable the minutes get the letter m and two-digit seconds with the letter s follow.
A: 3h16m53s
